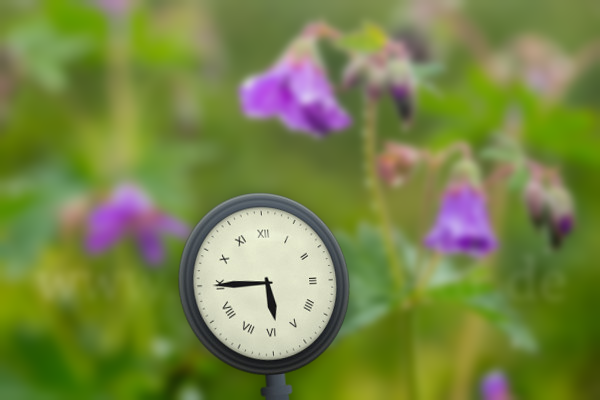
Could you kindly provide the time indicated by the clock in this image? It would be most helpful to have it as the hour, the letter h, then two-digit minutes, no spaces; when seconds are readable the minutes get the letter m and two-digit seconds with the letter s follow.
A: 5h45
